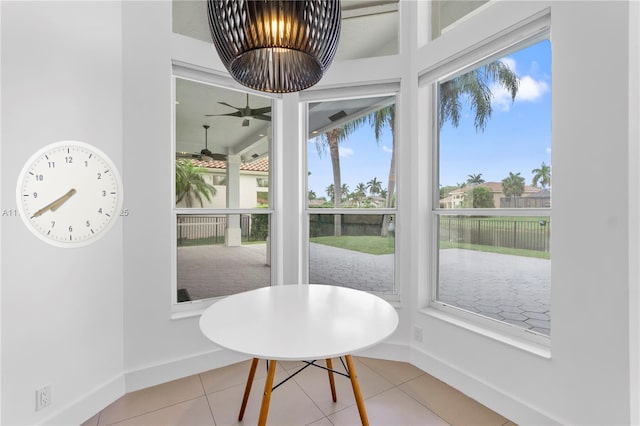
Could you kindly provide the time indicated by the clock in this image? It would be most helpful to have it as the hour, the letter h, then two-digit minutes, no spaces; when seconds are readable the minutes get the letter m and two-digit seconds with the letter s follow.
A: 7h40
